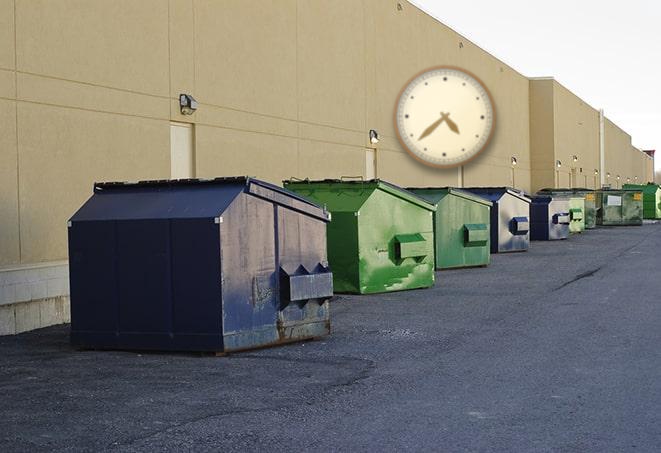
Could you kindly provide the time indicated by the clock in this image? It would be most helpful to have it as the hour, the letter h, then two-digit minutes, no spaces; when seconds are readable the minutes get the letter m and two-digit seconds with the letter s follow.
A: 4h38
